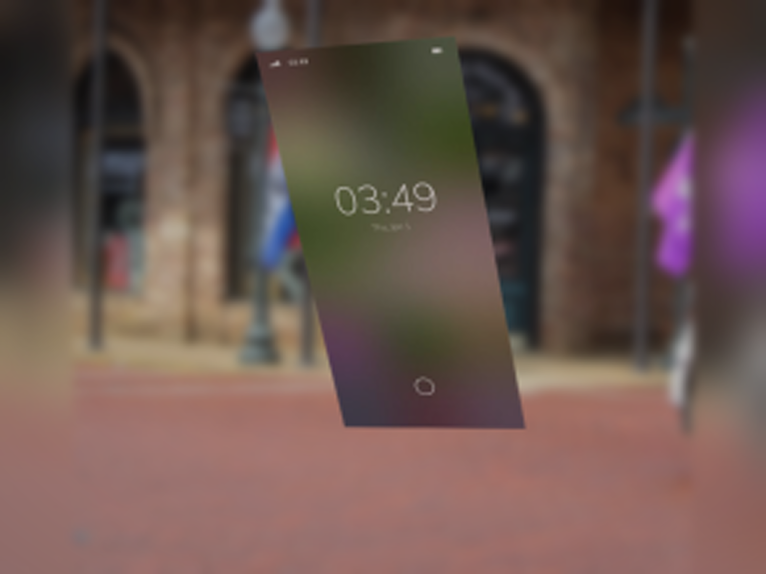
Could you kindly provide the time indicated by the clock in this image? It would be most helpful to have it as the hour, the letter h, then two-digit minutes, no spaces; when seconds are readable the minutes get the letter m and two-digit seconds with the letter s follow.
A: 3h49
